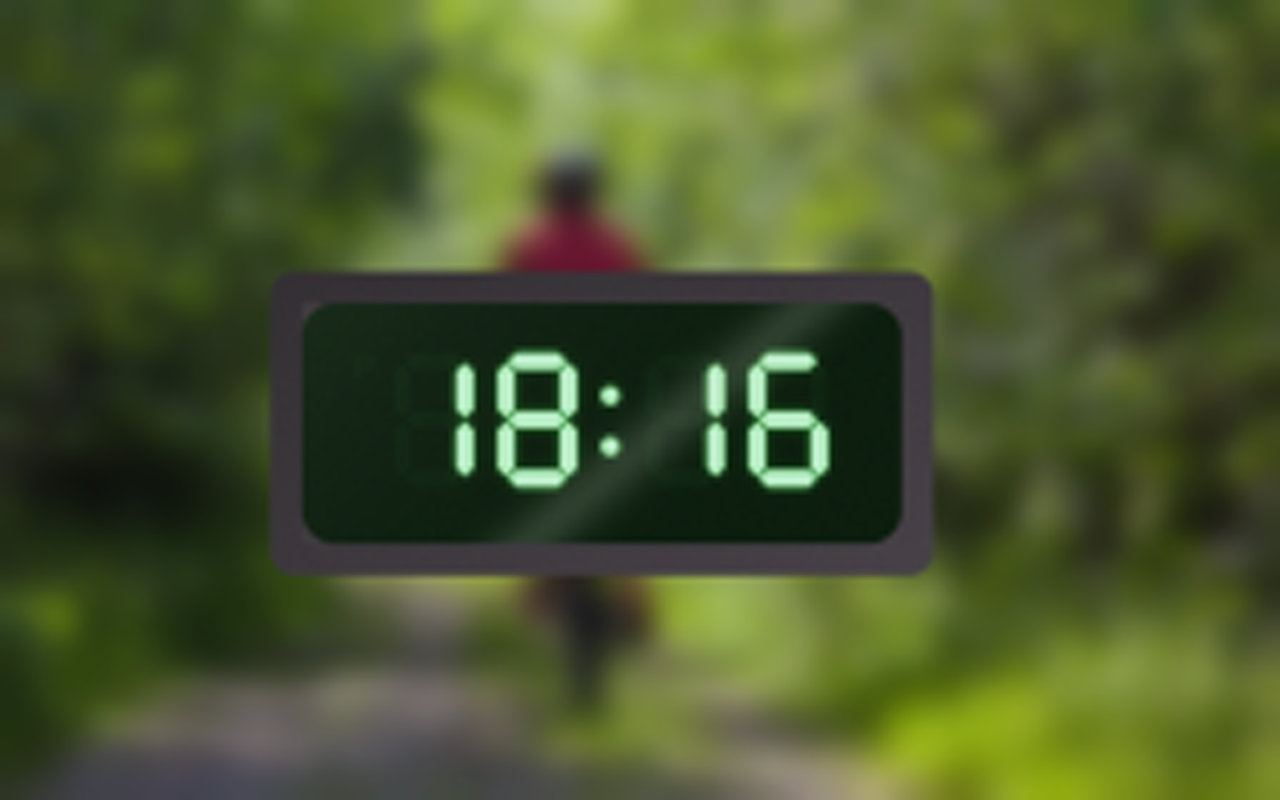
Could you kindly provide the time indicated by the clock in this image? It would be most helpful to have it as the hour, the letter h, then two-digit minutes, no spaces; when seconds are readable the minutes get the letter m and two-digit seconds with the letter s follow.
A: 18h16
